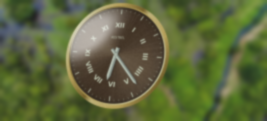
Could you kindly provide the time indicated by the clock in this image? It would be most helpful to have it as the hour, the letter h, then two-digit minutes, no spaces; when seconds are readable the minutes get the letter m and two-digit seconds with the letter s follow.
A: 6h23
